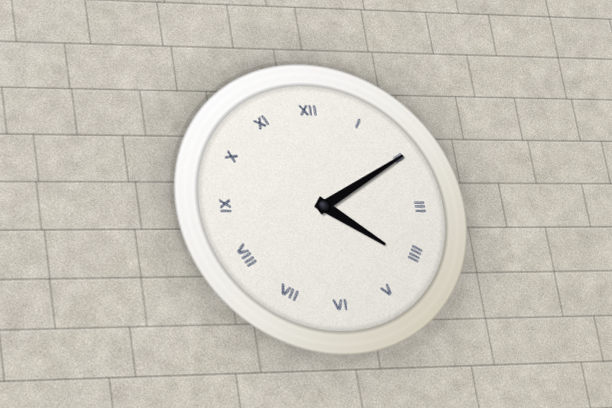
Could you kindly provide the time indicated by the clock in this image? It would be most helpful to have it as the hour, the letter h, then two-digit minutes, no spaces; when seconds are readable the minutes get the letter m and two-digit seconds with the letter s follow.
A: 4h10
